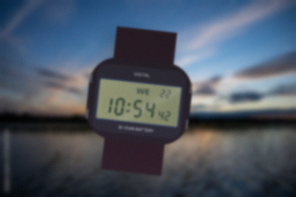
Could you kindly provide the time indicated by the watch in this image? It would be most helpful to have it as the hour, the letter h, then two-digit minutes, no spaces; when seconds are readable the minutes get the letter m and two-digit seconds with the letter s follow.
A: 10h54
